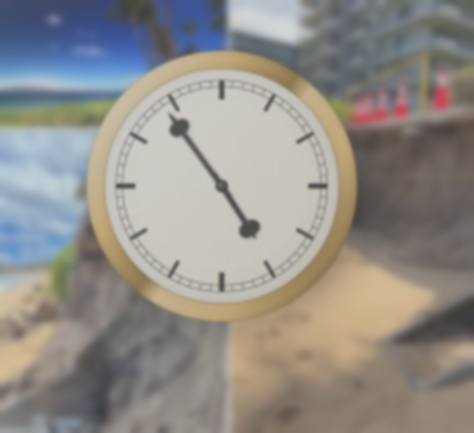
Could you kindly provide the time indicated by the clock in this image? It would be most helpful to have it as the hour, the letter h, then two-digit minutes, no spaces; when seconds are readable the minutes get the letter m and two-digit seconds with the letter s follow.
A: 4h54
